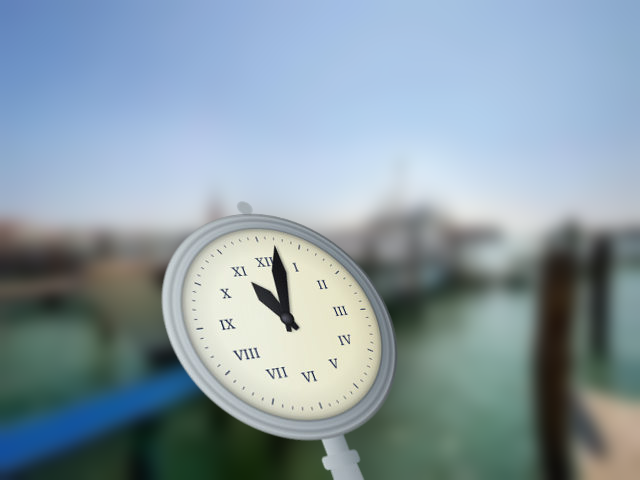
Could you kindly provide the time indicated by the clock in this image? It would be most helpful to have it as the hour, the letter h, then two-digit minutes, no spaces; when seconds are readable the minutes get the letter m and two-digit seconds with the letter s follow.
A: 11h02
